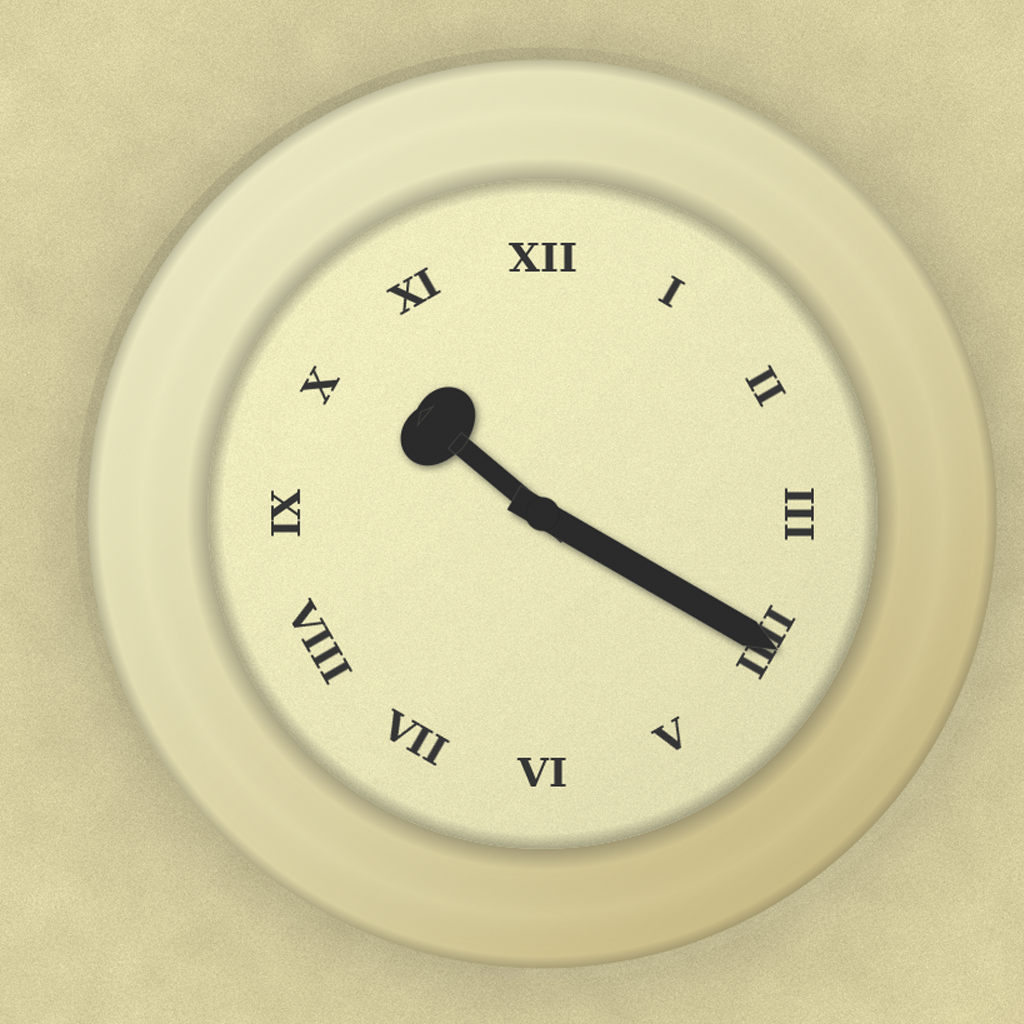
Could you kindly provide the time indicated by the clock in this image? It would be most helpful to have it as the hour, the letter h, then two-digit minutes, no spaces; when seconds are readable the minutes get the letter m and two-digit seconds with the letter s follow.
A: 10h20
